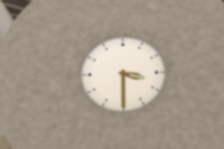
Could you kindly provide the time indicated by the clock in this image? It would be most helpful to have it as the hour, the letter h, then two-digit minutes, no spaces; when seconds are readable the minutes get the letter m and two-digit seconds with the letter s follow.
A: 3h30
